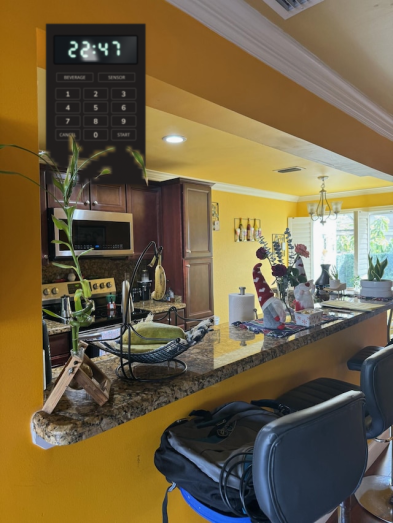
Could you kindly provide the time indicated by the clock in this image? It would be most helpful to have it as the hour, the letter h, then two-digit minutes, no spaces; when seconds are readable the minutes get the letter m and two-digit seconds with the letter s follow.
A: 22h47
